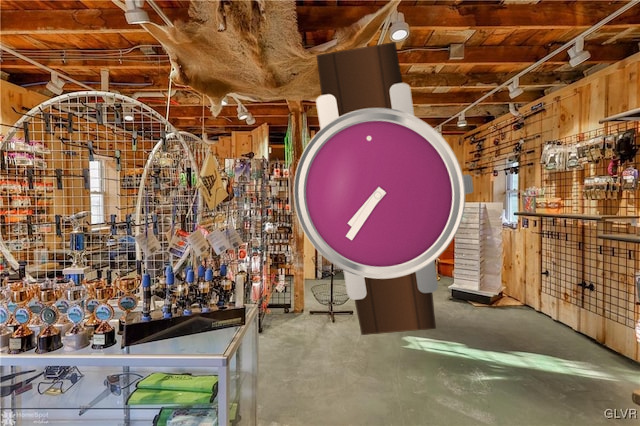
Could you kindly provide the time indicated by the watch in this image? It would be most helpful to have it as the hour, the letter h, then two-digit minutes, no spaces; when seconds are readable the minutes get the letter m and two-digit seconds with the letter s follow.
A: 7h37
